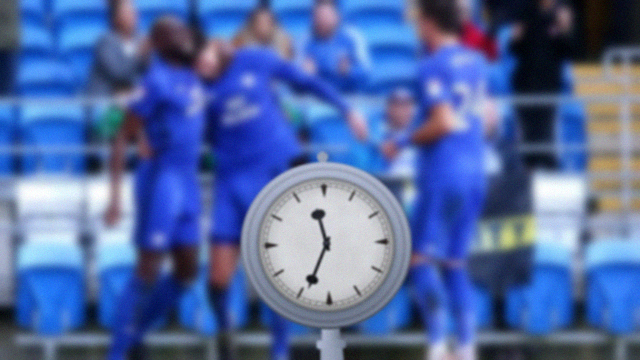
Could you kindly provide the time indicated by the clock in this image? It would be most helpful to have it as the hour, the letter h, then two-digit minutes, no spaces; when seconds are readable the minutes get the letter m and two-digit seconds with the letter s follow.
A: 11h34
